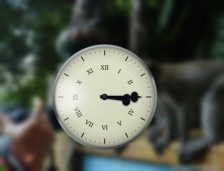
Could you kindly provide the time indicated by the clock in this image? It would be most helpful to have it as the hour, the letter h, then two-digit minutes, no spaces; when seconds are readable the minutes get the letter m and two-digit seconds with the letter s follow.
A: 3h15
